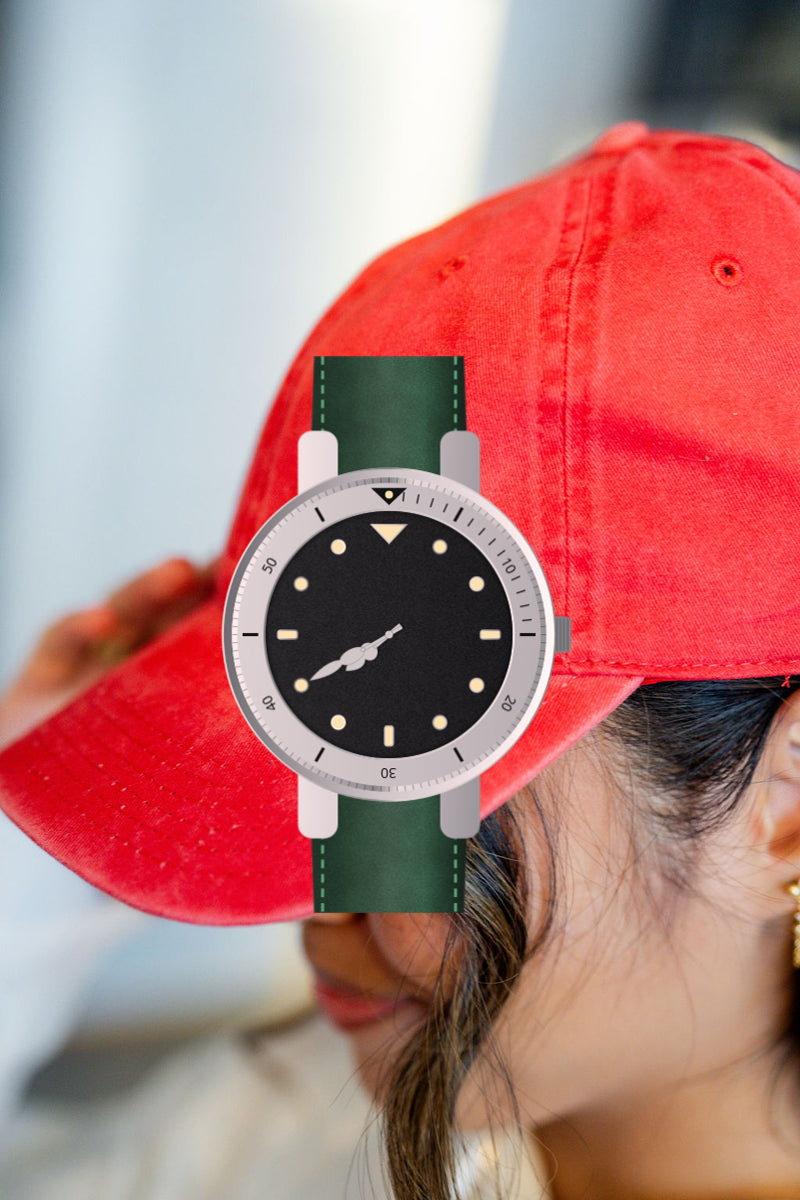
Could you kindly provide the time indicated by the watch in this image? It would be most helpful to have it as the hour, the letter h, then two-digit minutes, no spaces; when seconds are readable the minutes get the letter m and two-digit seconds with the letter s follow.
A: 7h40
